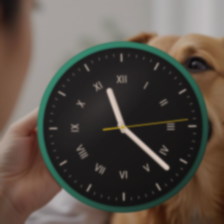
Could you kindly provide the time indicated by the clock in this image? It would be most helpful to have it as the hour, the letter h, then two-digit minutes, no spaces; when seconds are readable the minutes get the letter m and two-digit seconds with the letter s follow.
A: 11h22m14s
